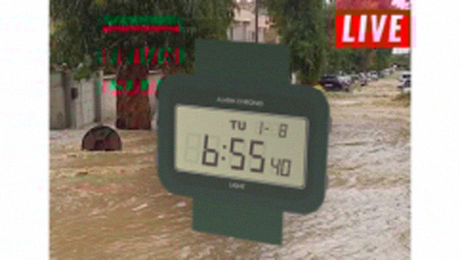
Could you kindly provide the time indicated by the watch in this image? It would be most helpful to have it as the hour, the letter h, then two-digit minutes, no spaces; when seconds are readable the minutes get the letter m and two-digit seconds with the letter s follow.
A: 6h55m40s
